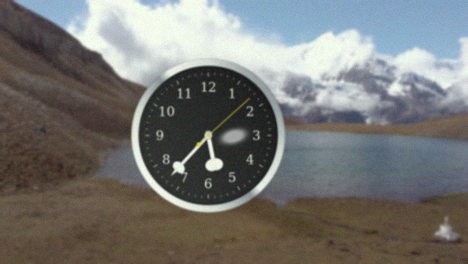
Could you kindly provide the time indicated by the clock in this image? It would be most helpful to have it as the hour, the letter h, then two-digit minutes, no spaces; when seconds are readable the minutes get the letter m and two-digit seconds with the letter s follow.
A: 5h37m08s
